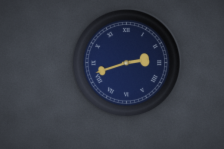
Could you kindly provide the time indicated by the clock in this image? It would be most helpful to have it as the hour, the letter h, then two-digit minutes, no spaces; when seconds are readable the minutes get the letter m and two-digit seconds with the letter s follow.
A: 2h42
